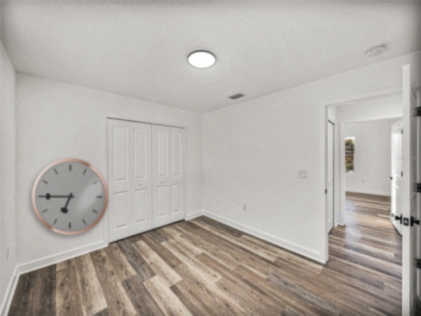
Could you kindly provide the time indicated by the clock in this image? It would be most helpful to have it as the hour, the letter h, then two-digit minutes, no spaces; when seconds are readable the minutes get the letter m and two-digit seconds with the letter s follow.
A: 6h45
